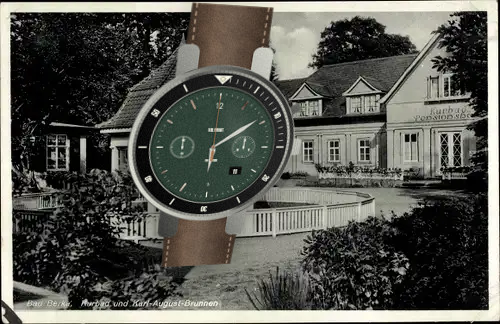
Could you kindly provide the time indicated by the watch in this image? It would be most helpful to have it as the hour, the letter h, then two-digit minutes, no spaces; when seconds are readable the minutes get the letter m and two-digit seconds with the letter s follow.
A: 6h09
